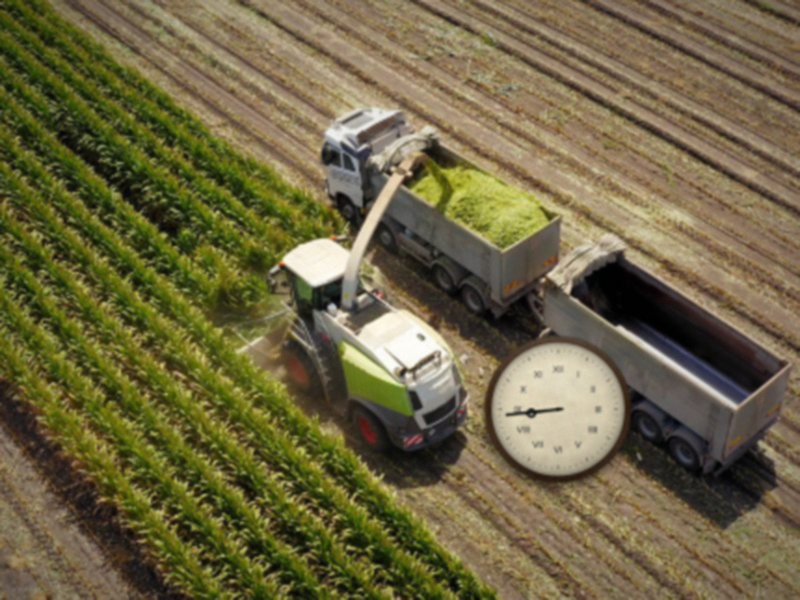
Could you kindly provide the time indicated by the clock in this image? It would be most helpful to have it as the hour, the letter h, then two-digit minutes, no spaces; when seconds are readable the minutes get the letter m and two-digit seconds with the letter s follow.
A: 8h44
